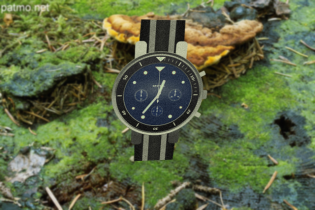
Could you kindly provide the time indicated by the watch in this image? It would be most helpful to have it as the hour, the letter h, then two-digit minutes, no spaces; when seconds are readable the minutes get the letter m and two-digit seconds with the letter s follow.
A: 12h36
